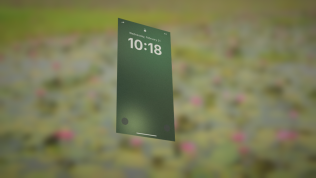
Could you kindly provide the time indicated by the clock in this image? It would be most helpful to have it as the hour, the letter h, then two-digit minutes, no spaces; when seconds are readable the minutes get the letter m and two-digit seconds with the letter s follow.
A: 10h18
